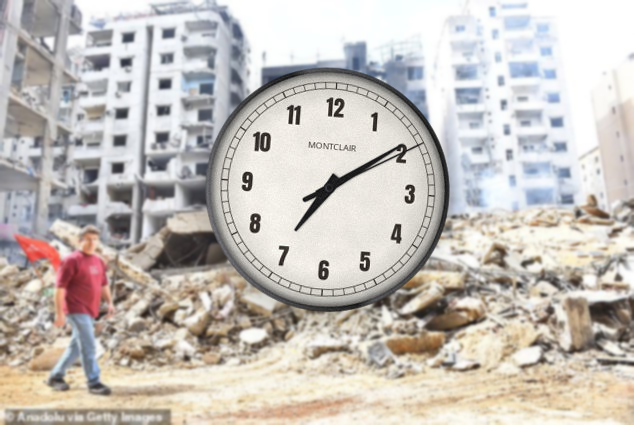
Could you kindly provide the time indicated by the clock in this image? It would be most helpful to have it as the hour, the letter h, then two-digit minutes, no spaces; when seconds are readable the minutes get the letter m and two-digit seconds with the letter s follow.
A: 7h09m10s
